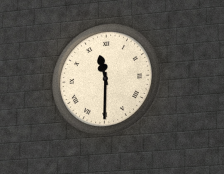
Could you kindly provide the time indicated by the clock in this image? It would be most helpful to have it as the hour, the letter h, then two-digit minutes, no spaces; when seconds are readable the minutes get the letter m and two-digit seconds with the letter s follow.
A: 11h30
